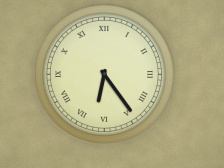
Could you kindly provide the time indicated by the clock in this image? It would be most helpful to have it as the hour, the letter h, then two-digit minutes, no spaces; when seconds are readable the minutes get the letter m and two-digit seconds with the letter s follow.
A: 6h24
